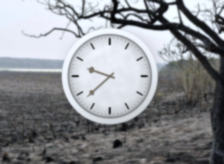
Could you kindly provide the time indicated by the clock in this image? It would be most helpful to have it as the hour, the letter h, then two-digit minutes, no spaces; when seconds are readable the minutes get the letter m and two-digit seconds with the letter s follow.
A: 9h38
